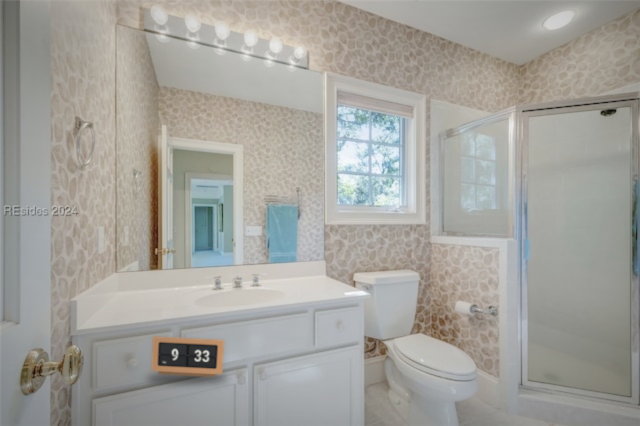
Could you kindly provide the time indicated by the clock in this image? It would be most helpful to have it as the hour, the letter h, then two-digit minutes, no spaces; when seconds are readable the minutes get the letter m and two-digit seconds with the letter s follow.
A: 9h33
